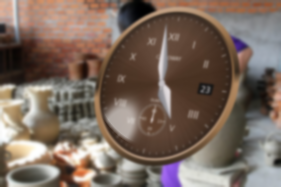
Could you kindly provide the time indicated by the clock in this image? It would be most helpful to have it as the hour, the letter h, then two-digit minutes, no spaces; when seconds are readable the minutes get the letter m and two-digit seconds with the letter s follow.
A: 4h58
